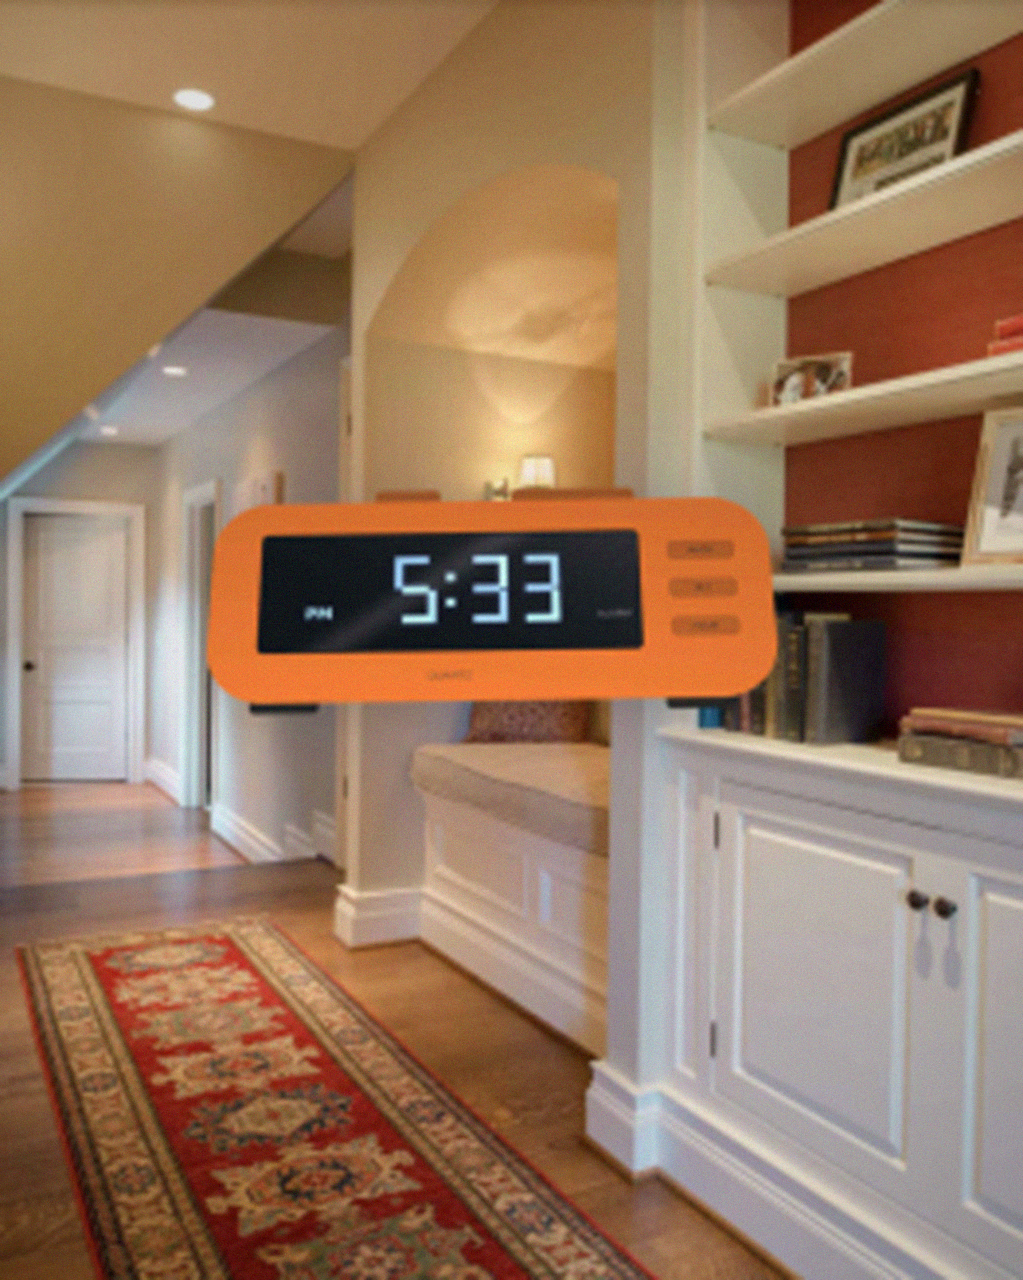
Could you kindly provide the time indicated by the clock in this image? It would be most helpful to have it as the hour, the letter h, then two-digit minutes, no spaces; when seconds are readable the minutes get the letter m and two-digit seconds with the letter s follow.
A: 5h33
